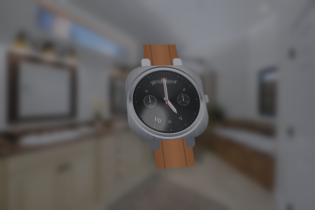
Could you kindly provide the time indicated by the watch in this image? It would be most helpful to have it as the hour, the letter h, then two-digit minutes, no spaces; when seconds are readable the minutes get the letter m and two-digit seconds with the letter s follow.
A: 5h00
